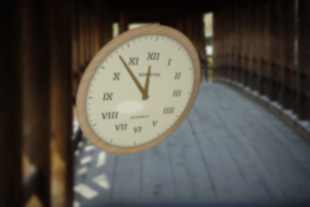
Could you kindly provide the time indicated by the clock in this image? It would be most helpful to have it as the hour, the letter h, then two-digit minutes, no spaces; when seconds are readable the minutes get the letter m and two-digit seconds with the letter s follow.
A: 11h53
